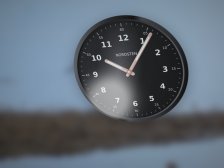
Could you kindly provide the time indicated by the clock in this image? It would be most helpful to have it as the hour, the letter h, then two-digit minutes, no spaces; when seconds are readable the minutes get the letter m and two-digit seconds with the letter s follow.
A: 10h06
